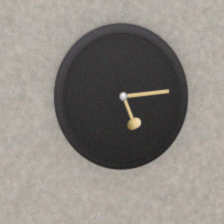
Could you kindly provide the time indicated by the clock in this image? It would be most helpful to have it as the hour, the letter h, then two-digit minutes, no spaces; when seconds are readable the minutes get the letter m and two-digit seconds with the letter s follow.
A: 5h14
